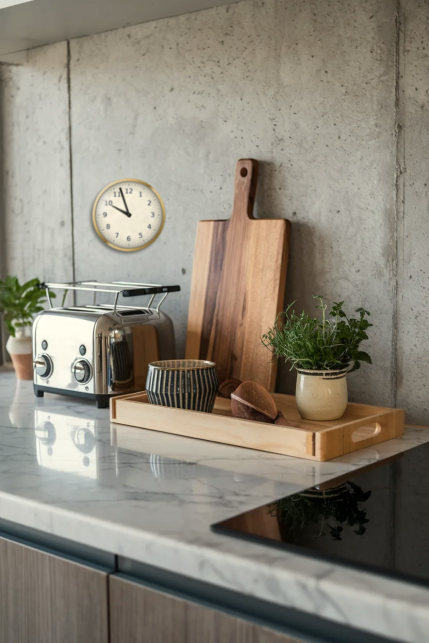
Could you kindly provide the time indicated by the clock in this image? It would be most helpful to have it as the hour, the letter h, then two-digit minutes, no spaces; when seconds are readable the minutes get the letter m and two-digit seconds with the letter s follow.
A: 9h57
